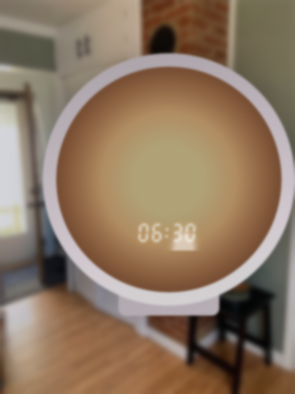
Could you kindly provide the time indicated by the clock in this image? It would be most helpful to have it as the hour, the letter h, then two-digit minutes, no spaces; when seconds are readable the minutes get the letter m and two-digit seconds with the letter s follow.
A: 6h30
